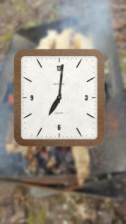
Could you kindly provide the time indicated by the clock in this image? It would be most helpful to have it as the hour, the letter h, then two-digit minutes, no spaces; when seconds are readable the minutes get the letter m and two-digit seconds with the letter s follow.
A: 7h01
